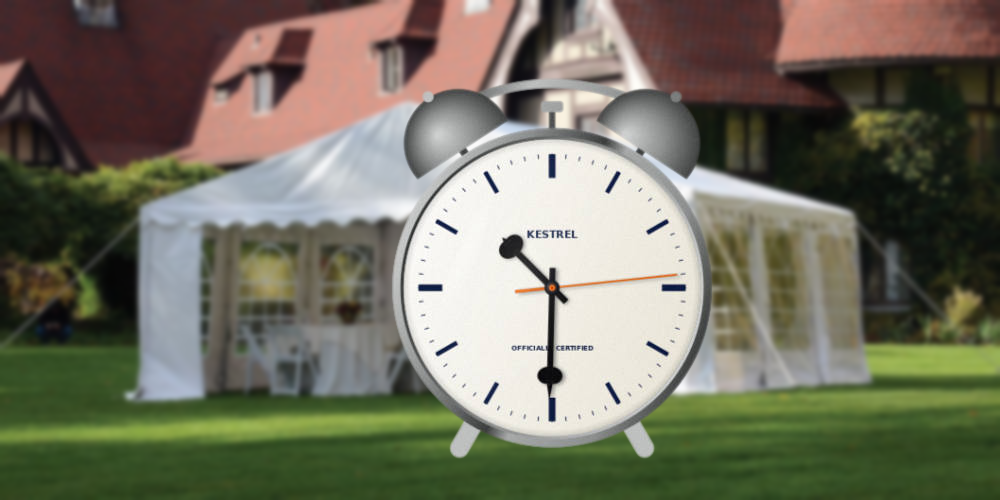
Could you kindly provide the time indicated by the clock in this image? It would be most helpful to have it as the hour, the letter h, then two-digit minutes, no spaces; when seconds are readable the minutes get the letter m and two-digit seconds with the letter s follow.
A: 10h30m14s
